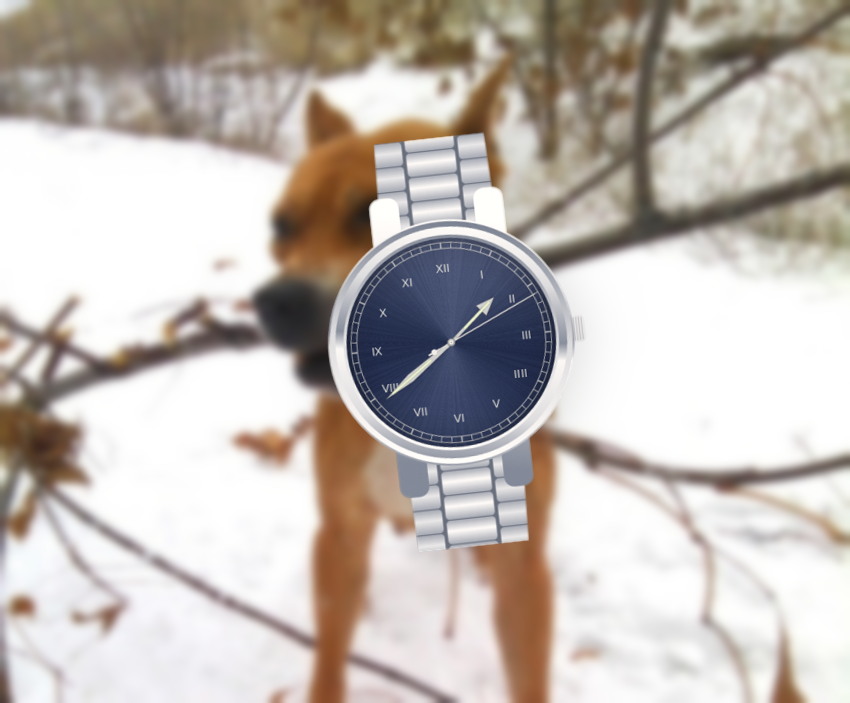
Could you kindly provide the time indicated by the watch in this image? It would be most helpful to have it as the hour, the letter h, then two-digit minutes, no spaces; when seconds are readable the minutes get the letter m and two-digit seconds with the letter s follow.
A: 1h39m11s
